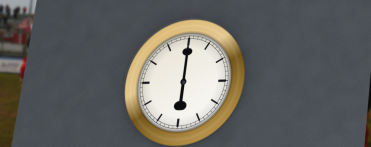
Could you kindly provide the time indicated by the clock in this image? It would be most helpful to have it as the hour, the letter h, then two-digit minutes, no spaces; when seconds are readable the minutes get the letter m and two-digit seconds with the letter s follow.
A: 6h00
